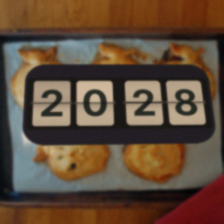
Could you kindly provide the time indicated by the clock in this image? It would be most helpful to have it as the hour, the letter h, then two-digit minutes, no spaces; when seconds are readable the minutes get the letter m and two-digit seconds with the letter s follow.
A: 20h28
